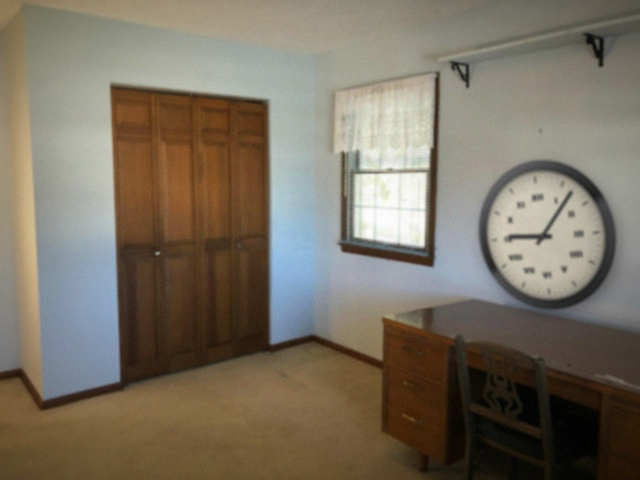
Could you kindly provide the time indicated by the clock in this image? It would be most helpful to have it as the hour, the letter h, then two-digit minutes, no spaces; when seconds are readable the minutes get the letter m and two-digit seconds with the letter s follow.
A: 9h07
